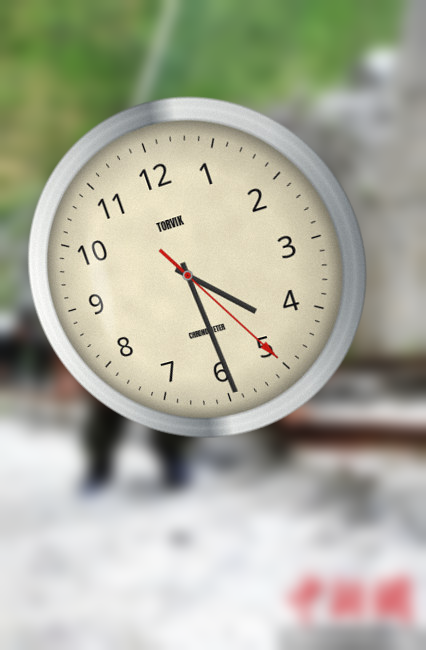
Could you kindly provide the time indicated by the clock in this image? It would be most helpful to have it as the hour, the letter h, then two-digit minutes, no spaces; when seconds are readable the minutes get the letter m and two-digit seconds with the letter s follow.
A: 4h29m25s
